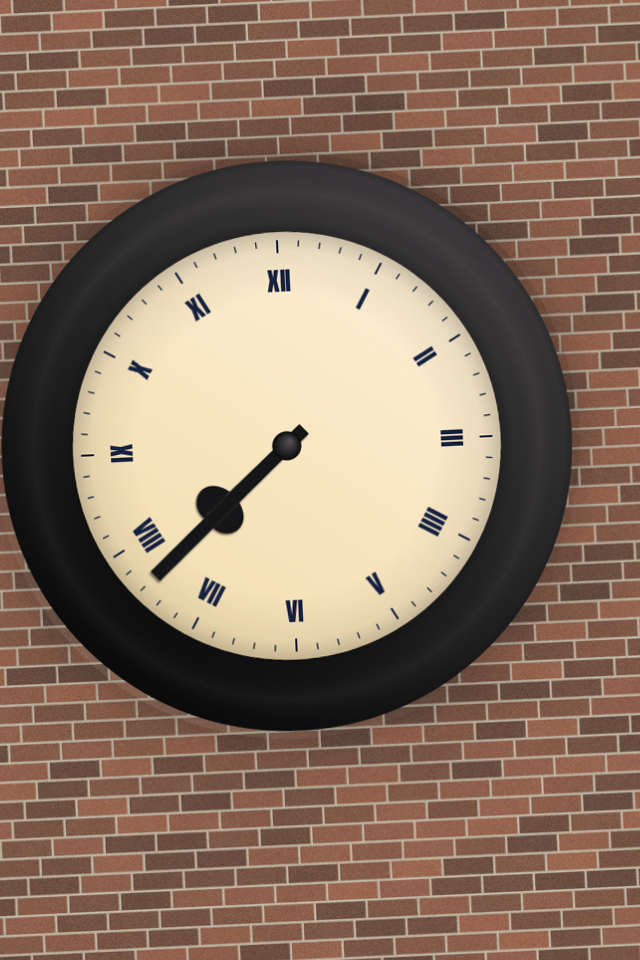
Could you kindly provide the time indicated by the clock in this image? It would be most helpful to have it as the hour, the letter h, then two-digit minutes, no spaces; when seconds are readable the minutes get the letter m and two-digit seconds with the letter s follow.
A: 7h38
